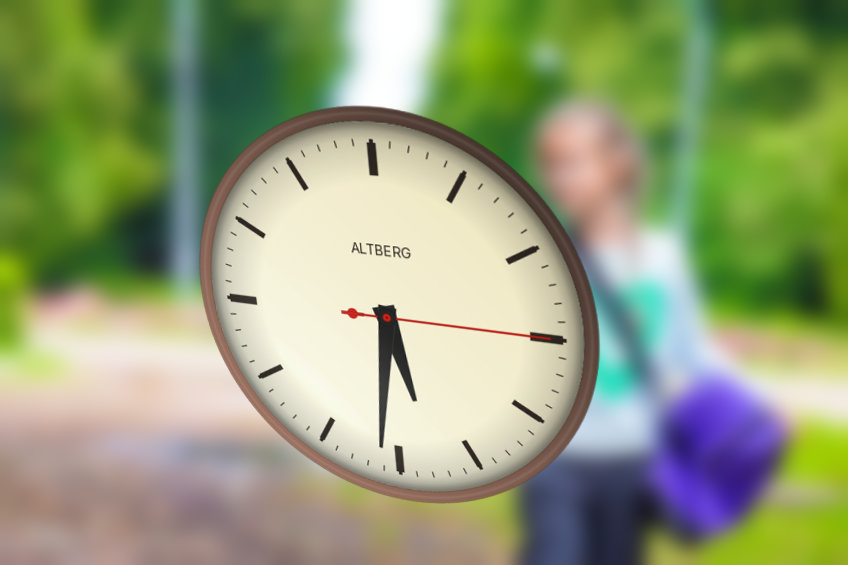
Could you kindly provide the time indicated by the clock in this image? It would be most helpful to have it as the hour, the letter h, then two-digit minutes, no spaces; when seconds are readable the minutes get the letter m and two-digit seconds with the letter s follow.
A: 5h31m15s
